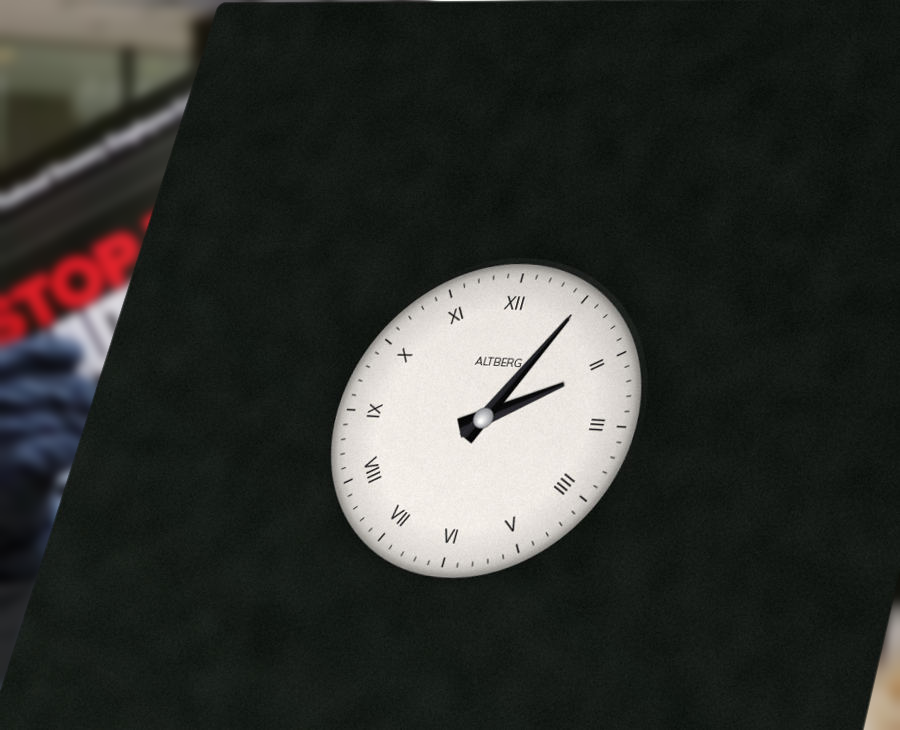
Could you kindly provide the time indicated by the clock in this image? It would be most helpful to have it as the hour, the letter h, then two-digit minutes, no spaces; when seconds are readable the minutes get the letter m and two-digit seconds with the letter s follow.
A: 2h05
